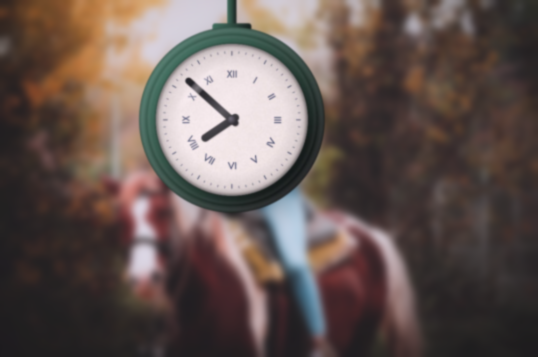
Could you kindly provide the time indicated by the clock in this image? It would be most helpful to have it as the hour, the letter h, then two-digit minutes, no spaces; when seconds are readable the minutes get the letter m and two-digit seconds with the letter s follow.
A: 7h52
